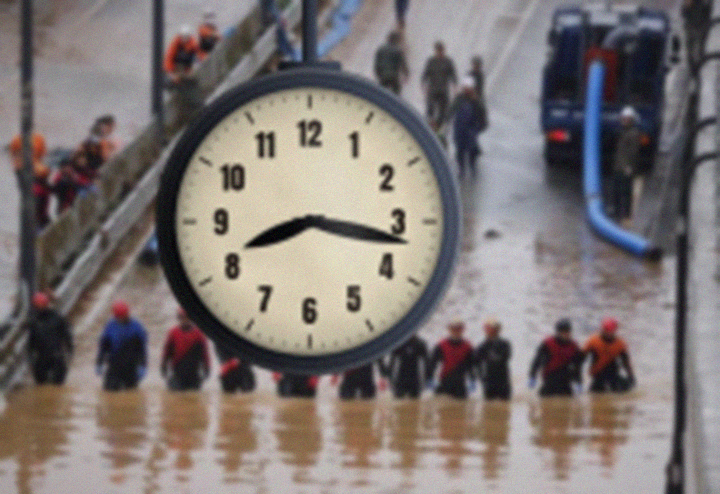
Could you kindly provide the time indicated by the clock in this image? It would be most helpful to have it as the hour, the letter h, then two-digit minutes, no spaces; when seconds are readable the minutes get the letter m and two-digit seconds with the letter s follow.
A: 8h17
